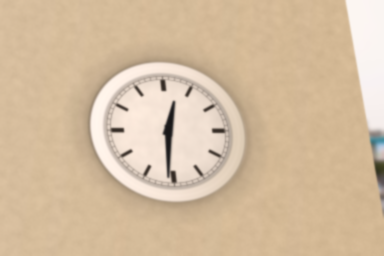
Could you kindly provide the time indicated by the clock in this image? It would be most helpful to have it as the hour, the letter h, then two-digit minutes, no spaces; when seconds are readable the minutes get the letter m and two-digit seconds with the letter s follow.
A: 12h31
